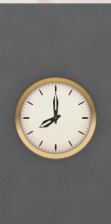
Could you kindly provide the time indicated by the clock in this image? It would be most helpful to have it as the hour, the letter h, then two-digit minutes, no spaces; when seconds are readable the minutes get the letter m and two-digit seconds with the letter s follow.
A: 8h00
